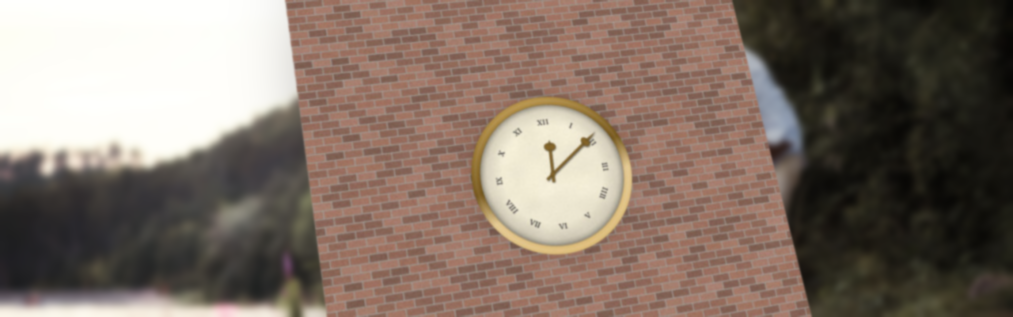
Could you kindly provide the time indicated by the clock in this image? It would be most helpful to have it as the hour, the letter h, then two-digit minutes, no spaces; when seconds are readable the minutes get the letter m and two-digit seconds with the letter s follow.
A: 12h09
